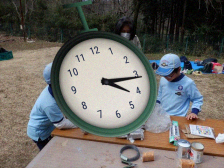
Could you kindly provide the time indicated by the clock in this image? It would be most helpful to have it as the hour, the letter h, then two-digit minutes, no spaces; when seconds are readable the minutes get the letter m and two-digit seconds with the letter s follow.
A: 4h16
